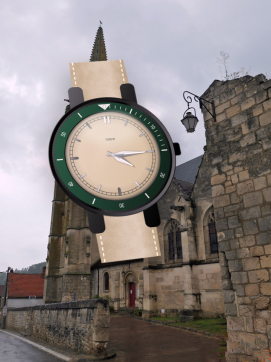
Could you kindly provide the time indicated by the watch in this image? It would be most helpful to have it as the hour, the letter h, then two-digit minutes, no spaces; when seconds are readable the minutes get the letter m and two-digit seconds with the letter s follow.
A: 4h15
